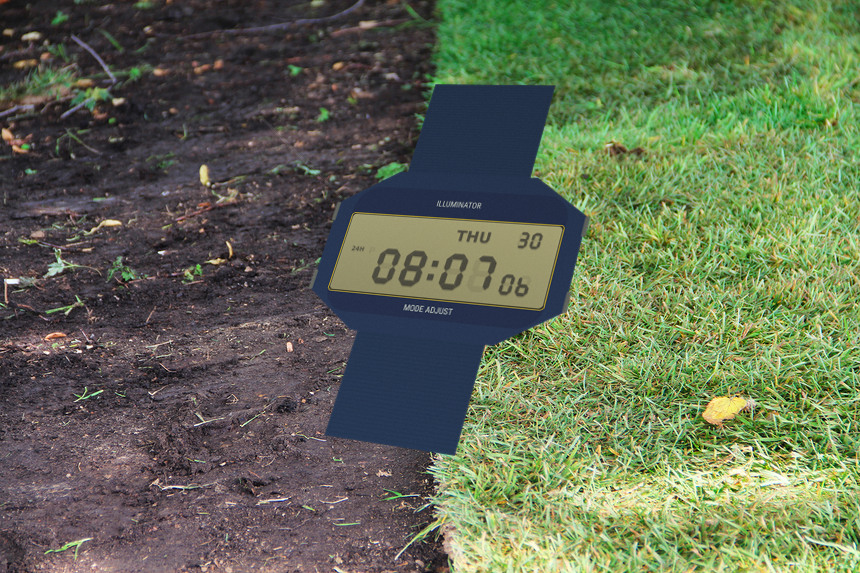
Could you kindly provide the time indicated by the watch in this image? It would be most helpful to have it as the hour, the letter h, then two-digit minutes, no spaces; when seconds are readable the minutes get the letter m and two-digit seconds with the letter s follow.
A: 8h07m06s
